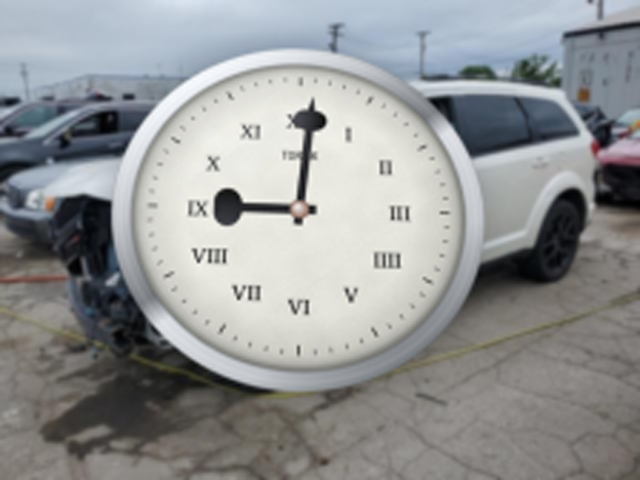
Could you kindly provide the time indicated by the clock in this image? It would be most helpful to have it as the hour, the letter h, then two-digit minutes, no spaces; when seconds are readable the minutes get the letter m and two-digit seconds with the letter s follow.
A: 9h01
